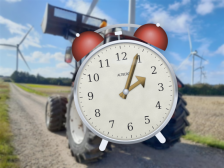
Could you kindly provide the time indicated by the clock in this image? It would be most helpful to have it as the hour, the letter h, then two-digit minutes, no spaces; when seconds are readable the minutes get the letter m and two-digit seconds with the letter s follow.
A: 2h04
